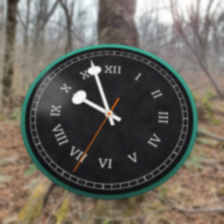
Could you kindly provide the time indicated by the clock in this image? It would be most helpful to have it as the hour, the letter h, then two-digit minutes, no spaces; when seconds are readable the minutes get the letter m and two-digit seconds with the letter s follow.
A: 9h56m34s
